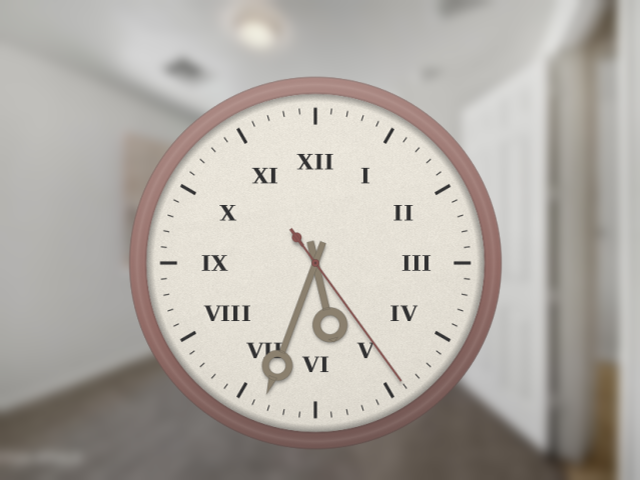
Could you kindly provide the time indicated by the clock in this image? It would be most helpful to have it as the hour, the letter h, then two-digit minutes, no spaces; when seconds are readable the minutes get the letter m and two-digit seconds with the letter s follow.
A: 5h33m24s
